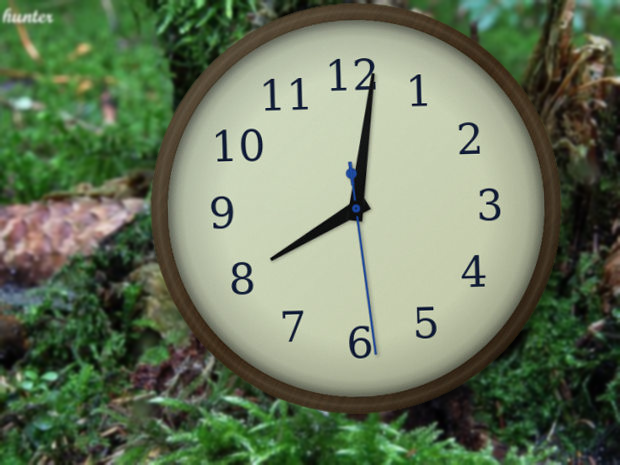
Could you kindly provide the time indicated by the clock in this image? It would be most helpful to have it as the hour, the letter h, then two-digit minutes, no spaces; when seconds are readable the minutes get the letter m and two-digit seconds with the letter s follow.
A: 8h01m29s
